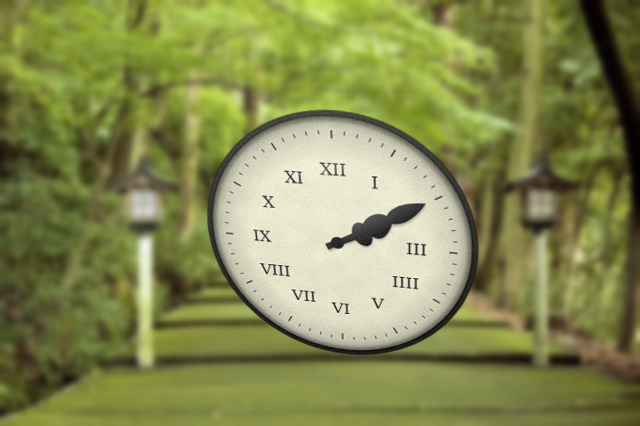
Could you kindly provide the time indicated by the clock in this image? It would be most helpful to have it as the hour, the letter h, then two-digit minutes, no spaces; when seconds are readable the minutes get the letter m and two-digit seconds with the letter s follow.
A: 2h10
